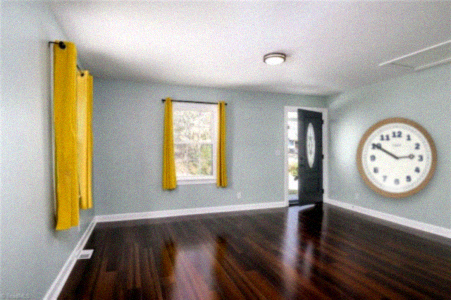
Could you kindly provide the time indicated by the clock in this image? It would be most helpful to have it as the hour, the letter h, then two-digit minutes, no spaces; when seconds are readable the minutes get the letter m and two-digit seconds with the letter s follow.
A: 2h50
